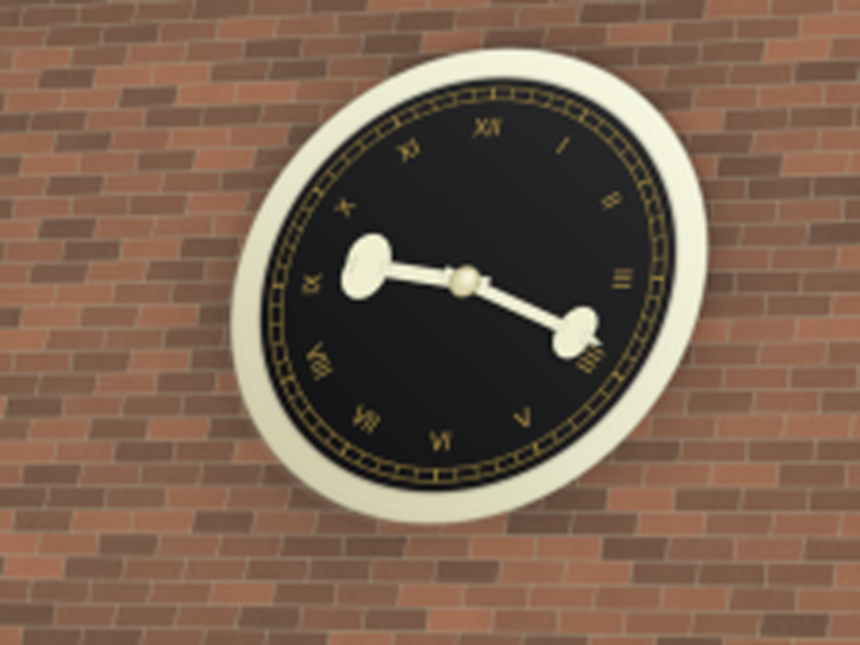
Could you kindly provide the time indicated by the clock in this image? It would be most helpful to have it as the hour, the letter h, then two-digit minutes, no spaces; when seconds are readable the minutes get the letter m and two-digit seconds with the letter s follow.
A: 9h19
